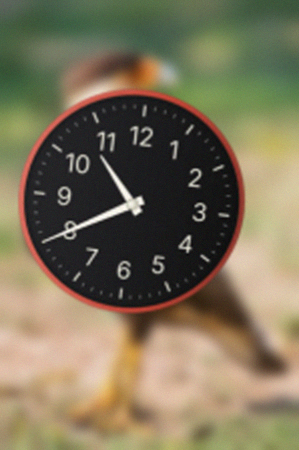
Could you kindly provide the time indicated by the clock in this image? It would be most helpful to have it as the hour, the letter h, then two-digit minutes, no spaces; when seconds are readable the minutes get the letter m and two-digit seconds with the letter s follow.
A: 10h40
